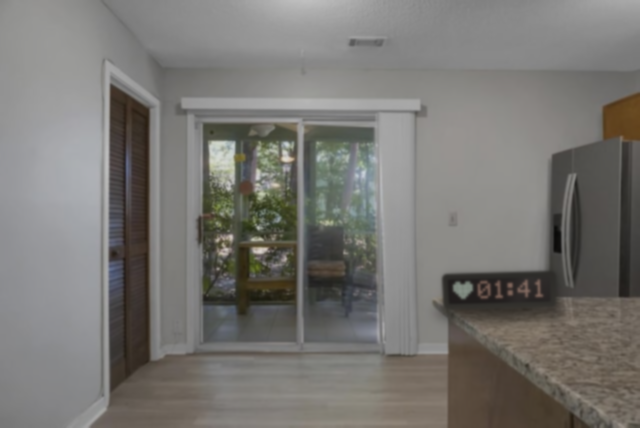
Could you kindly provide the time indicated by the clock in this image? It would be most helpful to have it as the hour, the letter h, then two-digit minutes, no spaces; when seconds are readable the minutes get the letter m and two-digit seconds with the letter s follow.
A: 1h41
